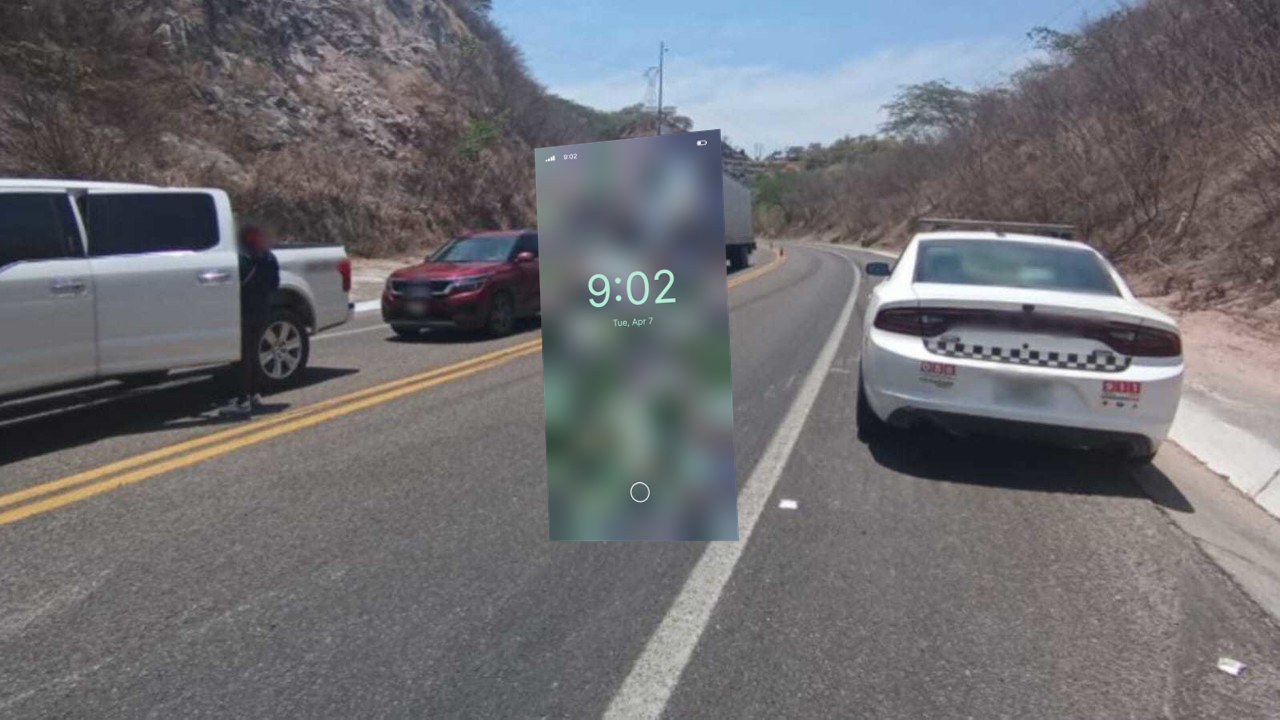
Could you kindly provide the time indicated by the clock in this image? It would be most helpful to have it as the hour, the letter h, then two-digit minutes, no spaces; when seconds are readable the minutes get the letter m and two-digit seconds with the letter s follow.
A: 9h02
